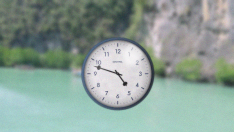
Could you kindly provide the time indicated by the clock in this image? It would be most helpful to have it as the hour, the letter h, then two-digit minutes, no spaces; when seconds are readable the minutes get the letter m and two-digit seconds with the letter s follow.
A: 4h48
